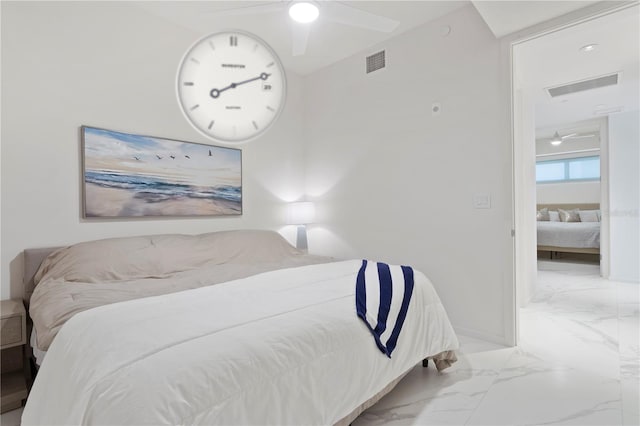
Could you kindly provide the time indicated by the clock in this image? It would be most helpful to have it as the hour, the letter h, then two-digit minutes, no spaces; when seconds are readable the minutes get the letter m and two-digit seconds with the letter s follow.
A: 8h12
